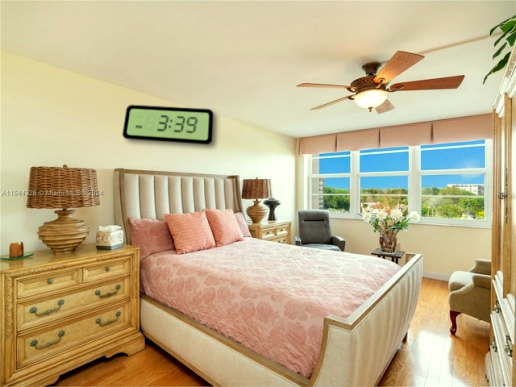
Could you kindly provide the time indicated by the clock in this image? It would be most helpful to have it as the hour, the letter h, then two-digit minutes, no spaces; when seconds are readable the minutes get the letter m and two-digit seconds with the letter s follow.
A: 3h39
